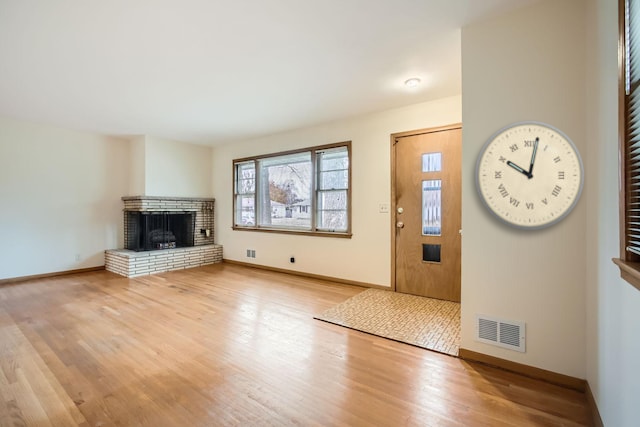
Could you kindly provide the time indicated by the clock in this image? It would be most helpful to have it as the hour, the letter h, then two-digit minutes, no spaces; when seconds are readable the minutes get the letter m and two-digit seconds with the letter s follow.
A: 10h02
